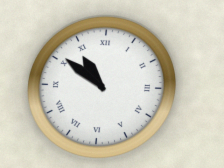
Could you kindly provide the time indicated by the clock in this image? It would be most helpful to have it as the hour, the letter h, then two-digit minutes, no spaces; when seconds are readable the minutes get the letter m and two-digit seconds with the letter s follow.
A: 10h51
